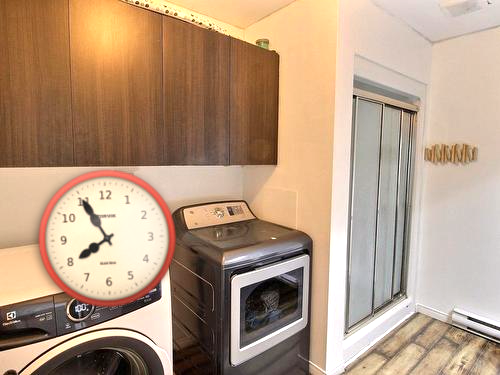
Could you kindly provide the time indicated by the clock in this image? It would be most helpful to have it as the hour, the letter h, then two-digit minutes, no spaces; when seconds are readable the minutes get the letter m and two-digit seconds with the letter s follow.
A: 7h55
